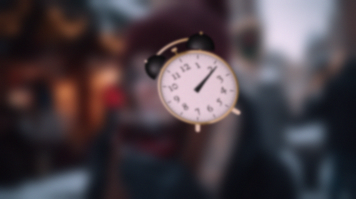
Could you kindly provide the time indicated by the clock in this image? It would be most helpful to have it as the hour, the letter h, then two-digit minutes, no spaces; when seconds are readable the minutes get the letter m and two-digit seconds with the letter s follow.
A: 2h11
